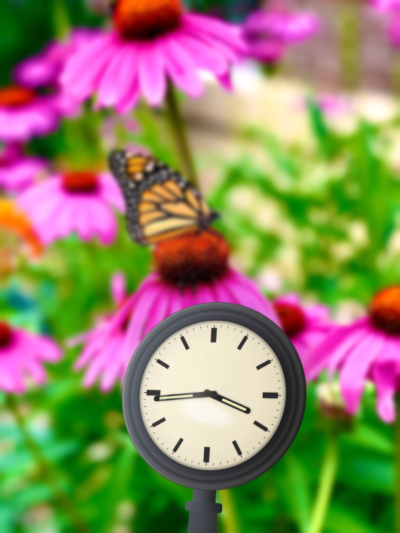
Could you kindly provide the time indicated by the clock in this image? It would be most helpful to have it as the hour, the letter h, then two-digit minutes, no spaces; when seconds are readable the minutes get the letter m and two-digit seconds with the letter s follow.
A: 3h44
